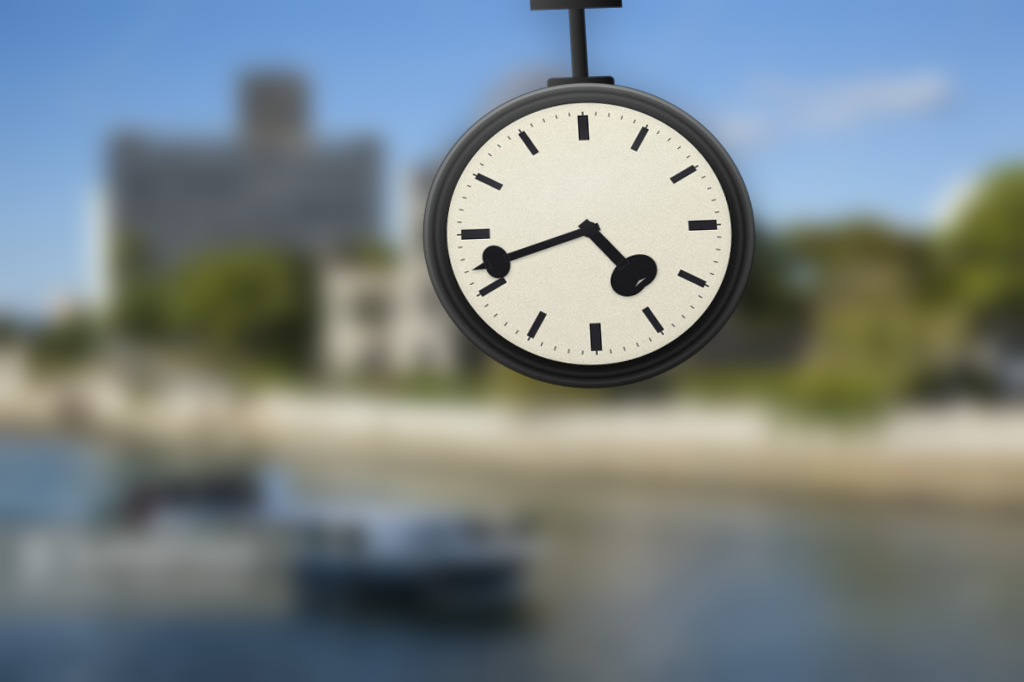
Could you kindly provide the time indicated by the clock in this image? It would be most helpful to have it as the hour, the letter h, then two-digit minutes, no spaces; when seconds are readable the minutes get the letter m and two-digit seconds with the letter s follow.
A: 4h42
